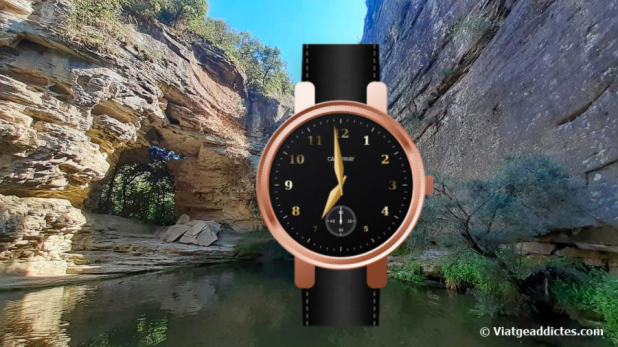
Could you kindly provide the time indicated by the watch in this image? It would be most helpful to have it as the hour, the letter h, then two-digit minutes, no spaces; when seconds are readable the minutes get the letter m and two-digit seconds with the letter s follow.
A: 6h59
